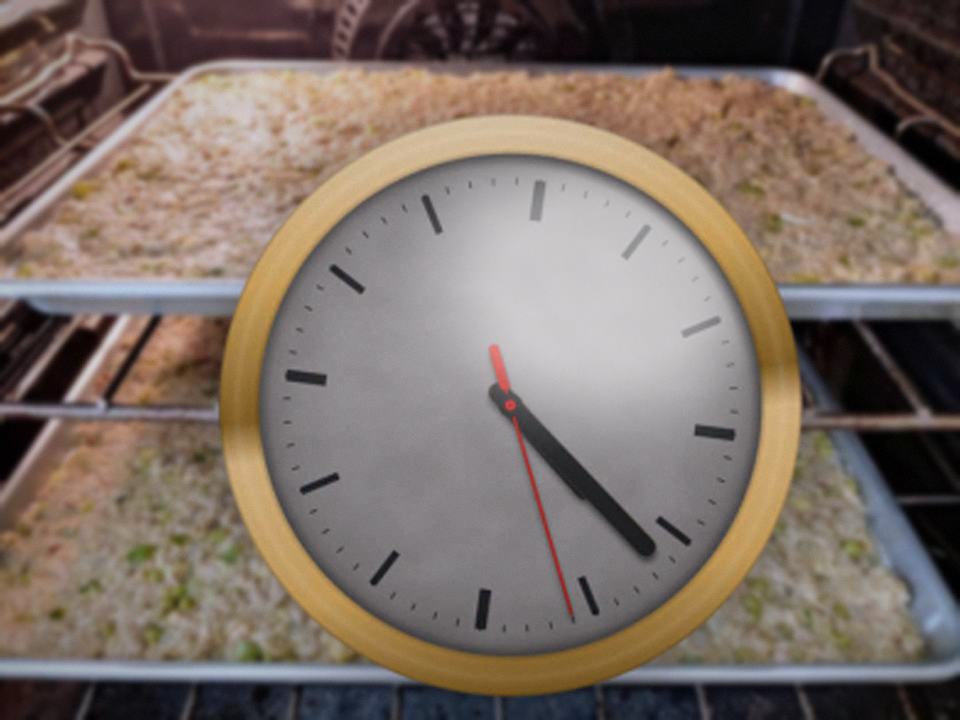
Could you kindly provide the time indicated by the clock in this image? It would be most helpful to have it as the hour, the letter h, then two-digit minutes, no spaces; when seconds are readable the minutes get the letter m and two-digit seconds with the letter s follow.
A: 4h21m26s
